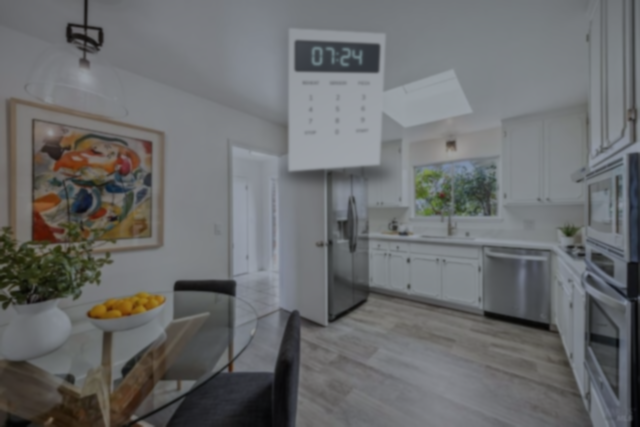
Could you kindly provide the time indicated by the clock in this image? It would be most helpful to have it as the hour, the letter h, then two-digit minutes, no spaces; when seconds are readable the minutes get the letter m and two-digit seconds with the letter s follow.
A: 7h24
